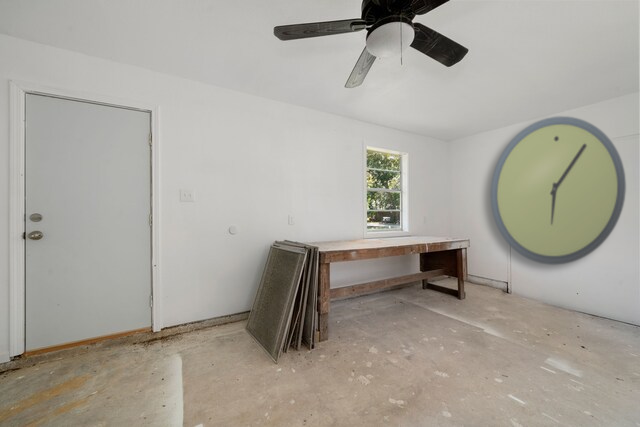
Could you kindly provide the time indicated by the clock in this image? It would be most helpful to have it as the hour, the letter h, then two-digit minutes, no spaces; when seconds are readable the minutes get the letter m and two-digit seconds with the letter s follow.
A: 6h06
